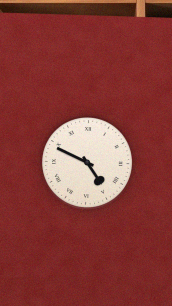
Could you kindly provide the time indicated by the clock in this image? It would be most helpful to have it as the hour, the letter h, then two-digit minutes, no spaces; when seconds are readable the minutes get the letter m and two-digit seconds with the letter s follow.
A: 4h49
